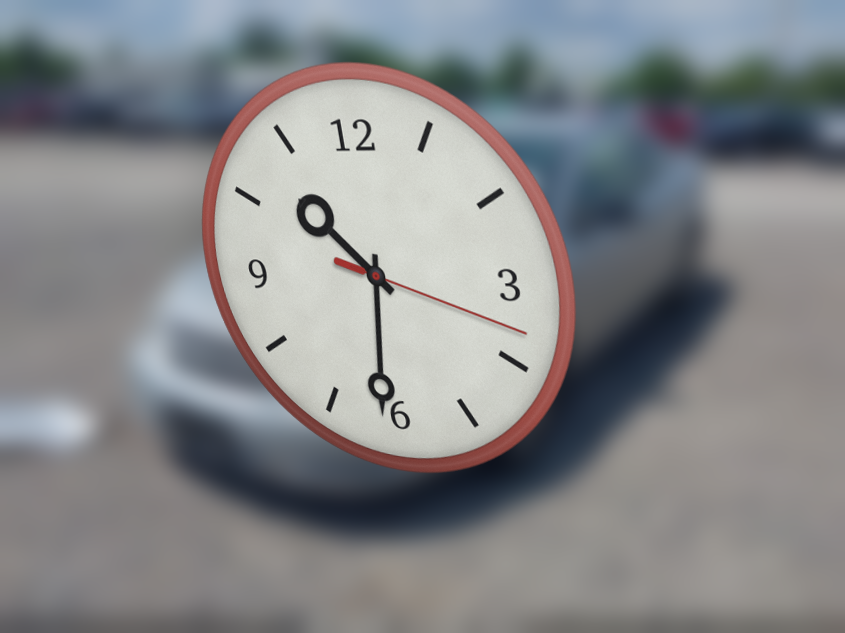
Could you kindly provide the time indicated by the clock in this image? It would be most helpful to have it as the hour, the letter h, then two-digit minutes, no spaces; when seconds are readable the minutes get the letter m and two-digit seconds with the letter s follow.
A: 10h31m18s
